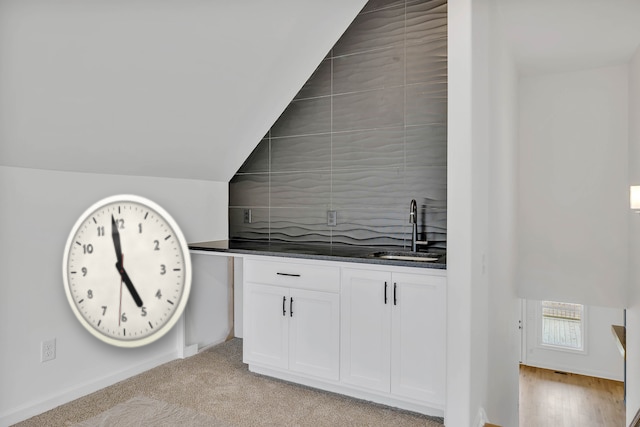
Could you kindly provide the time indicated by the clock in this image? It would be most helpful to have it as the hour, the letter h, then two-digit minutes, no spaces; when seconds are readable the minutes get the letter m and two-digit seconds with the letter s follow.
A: 4h58m31s
